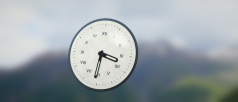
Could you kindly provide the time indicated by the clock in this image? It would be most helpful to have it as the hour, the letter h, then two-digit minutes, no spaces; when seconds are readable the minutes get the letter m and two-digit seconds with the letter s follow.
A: 3h31
